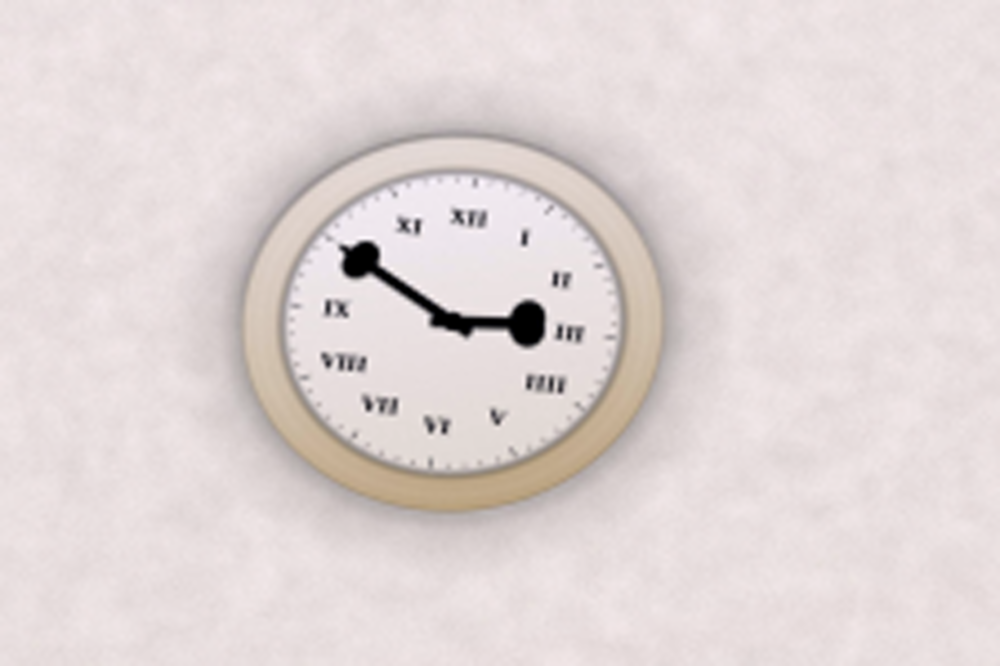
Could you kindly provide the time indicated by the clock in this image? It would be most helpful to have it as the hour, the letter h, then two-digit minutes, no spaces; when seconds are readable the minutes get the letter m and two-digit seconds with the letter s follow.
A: 2h50
